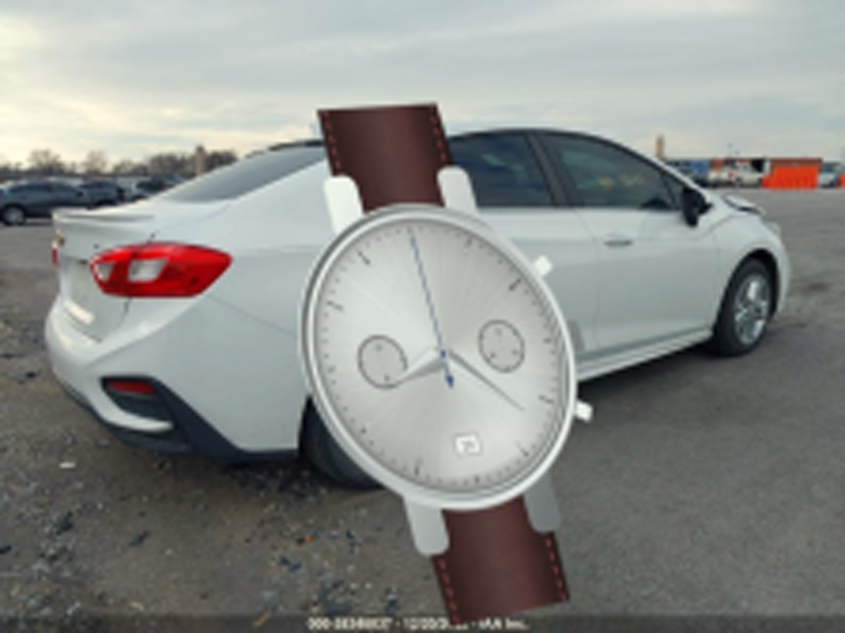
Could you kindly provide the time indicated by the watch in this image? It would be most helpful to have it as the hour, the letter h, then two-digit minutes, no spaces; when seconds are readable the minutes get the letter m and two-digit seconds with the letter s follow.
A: 8h22
